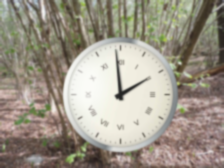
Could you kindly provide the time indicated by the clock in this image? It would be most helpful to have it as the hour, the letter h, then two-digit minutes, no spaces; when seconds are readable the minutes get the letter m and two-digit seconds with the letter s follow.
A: 1h59
